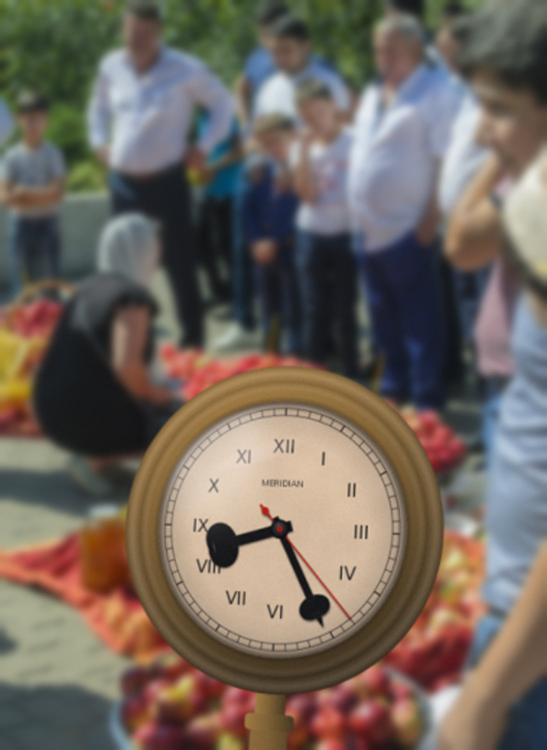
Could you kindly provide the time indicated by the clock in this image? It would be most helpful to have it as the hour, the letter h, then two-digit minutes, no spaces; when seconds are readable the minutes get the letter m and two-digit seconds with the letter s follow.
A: 8h25m23s
